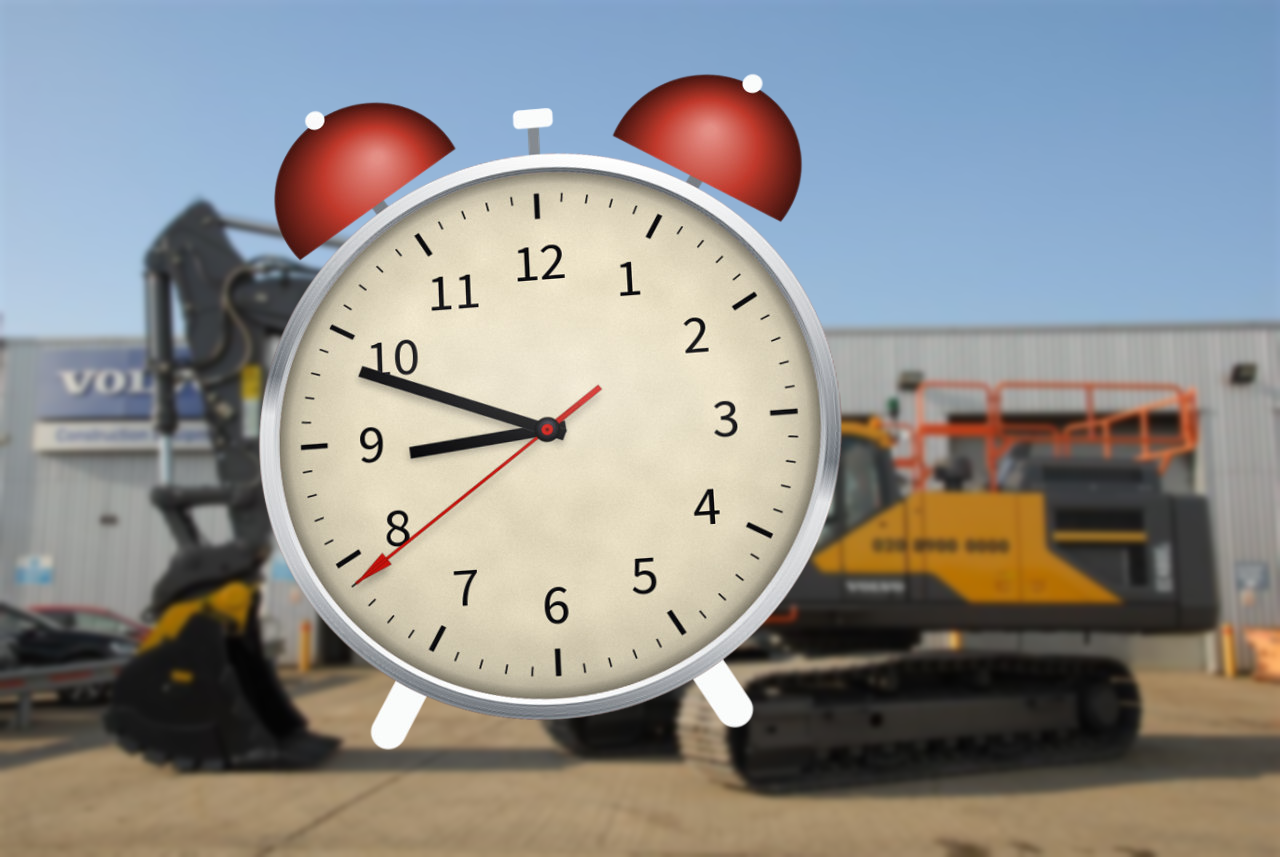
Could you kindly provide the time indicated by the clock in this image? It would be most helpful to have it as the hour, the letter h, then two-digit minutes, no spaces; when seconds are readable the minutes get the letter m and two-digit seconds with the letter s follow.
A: 8h48m39s
